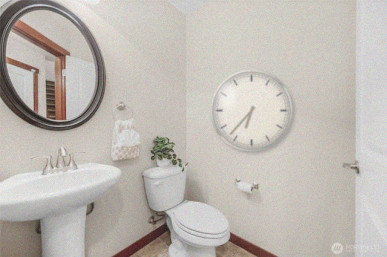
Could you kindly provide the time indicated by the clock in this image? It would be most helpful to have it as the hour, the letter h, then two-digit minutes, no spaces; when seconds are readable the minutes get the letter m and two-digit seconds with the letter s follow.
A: 6h37
